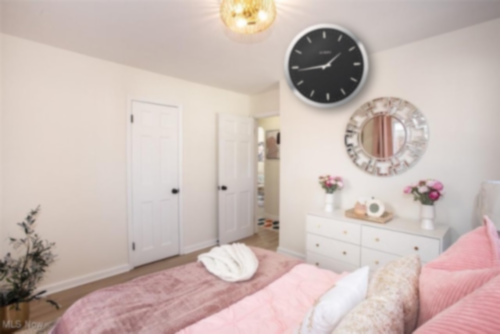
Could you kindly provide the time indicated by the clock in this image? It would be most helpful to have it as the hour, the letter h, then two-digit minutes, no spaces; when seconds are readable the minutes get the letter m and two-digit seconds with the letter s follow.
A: 1h44
